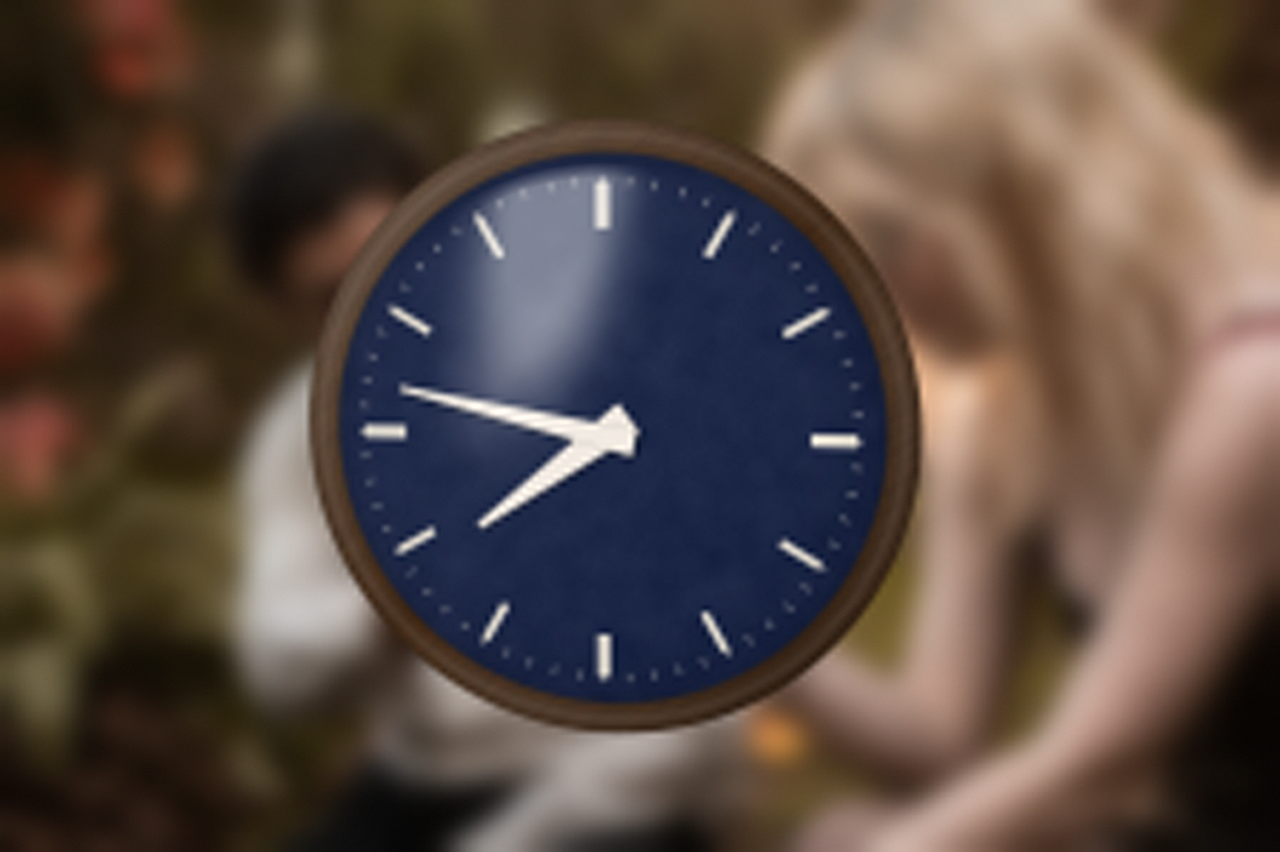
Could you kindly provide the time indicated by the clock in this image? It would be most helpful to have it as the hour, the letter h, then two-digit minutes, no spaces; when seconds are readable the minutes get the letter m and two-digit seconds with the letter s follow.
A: 7h47
